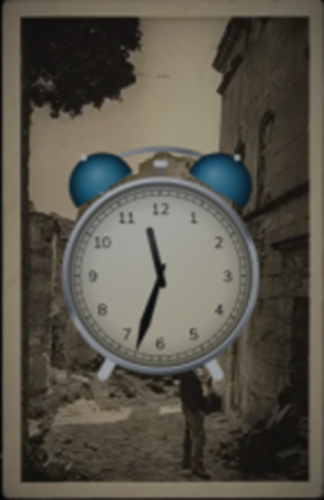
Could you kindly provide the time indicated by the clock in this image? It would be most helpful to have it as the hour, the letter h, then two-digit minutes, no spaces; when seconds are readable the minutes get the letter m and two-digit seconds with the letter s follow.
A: 11h33
